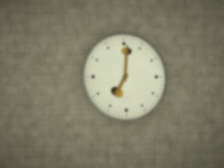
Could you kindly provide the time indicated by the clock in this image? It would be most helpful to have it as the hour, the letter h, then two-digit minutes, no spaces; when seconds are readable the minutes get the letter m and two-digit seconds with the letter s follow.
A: 7h01
